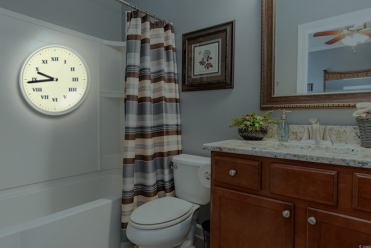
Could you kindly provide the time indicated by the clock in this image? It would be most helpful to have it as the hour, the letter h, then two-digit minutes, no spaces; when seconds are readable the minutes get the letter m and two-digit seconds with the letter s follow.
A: 9h44
